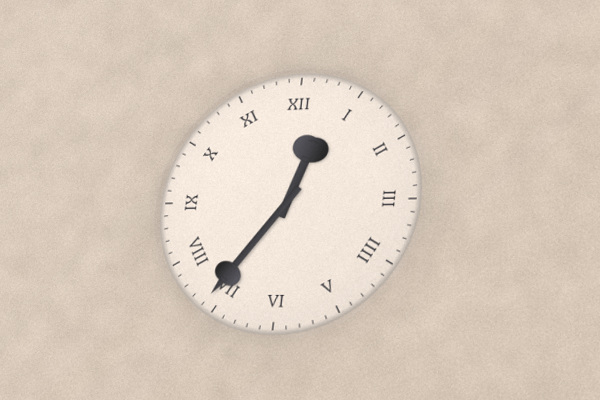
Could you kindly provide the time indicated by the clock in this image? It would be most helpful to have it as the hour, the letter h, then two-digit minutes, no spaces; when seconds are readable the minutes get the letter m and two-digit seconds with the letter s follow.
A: 12h36
